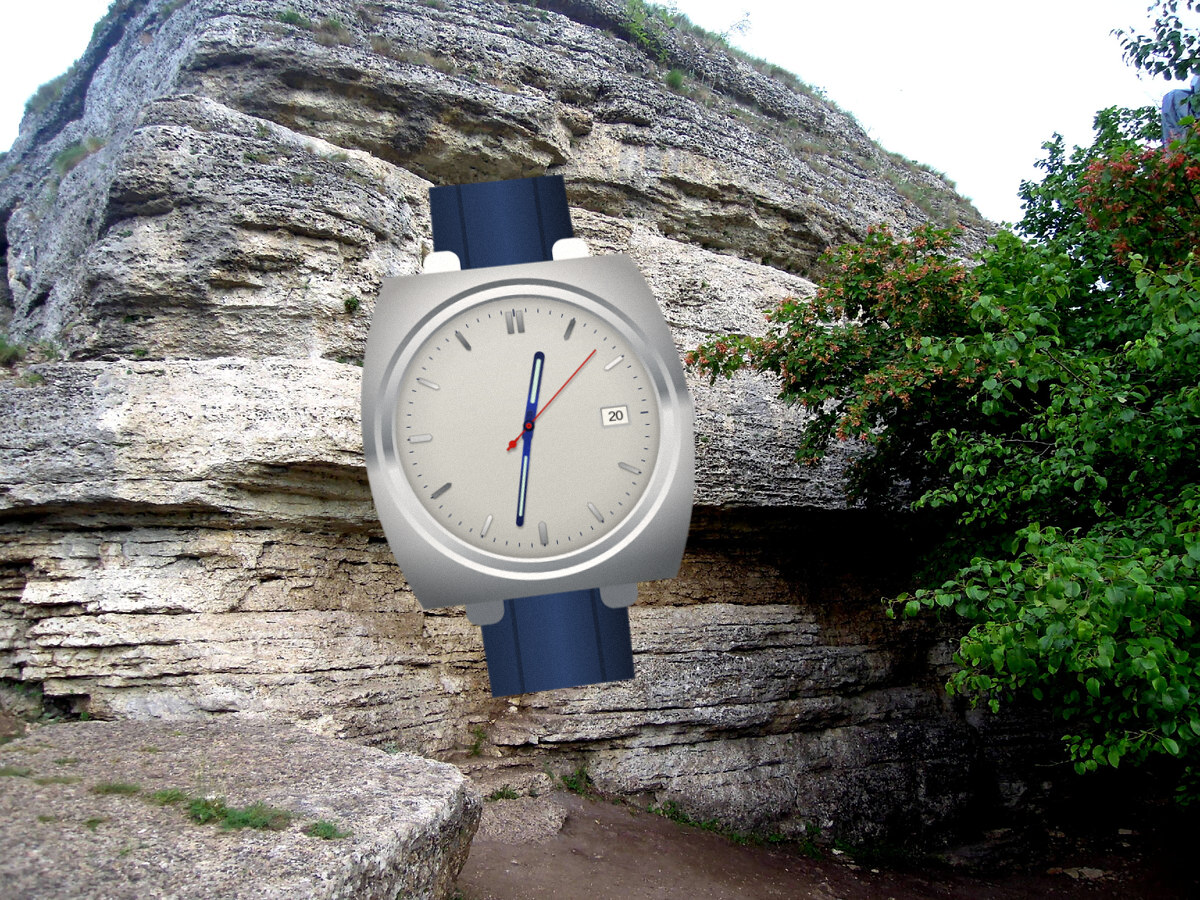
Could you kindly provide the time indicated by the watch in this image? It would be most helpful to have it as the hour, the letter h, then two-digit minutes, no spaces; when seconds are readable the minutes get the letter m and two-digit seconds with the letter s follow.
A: 12h32m08s
